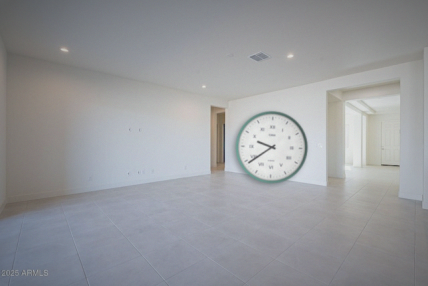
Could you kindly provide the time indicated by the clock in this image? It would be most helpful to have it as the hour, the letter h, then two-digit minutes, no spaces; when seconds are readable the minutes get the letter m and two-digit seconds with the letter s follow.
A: 9h39
